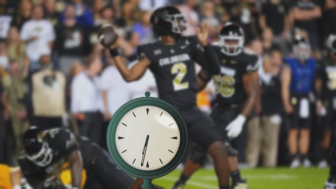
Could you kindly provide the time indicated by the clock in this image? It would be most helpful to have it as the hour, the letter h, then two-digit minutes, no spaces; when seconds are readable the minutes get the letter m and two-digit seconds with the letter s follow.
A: 6h32
